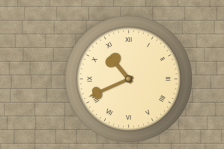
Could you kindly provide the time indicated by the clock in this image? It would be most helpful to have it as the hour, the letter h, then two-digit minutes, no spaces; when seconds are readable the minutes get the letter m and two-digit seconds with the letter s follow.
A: 10h41
